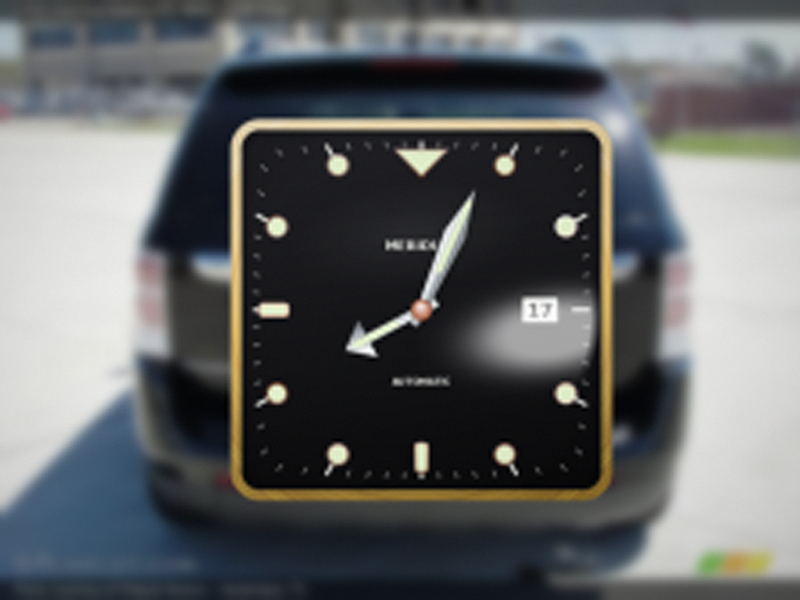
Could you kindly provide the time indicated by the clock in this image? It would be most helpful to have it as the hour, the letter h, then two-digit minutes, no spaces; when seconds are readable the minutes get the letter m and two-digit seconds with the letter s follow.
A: 8h04
